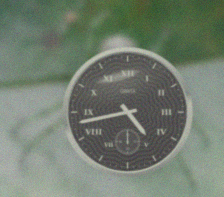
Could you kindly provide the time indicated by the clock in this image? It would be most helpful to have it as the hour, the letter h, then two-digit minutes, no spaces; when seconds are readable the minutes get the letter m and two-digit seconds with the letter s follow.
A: 4h43
